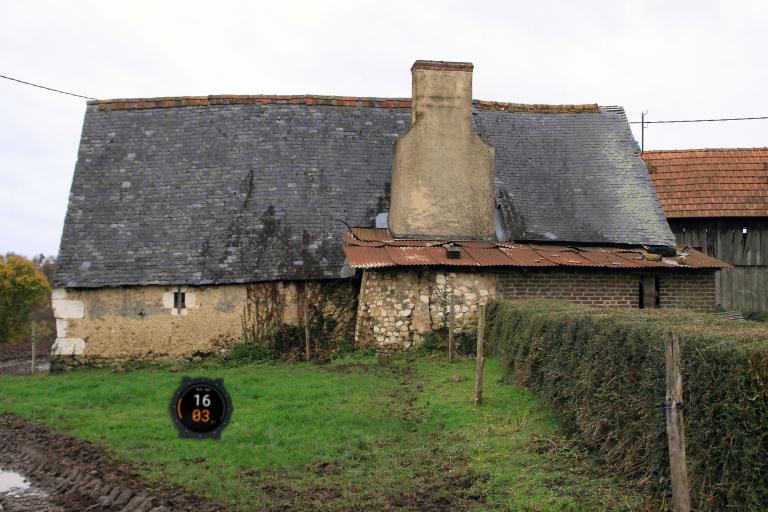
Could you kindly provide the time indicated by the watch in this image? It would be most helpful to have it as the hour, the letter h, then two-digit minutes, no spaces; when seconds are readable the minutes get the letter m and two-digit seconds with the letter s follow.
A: 16h03
